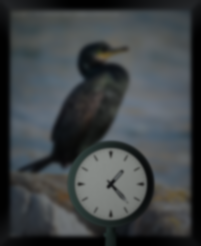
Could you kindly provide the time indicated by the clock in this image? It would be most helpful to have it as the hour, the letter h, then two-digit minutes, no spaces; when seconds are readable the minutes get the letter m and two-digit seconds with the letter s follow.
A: 1h23
